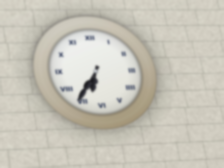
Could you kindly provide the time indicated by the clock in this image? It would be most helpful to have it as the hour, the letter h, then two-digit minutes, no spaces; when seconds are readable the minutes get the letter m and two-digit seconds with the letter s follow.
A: 6h36
